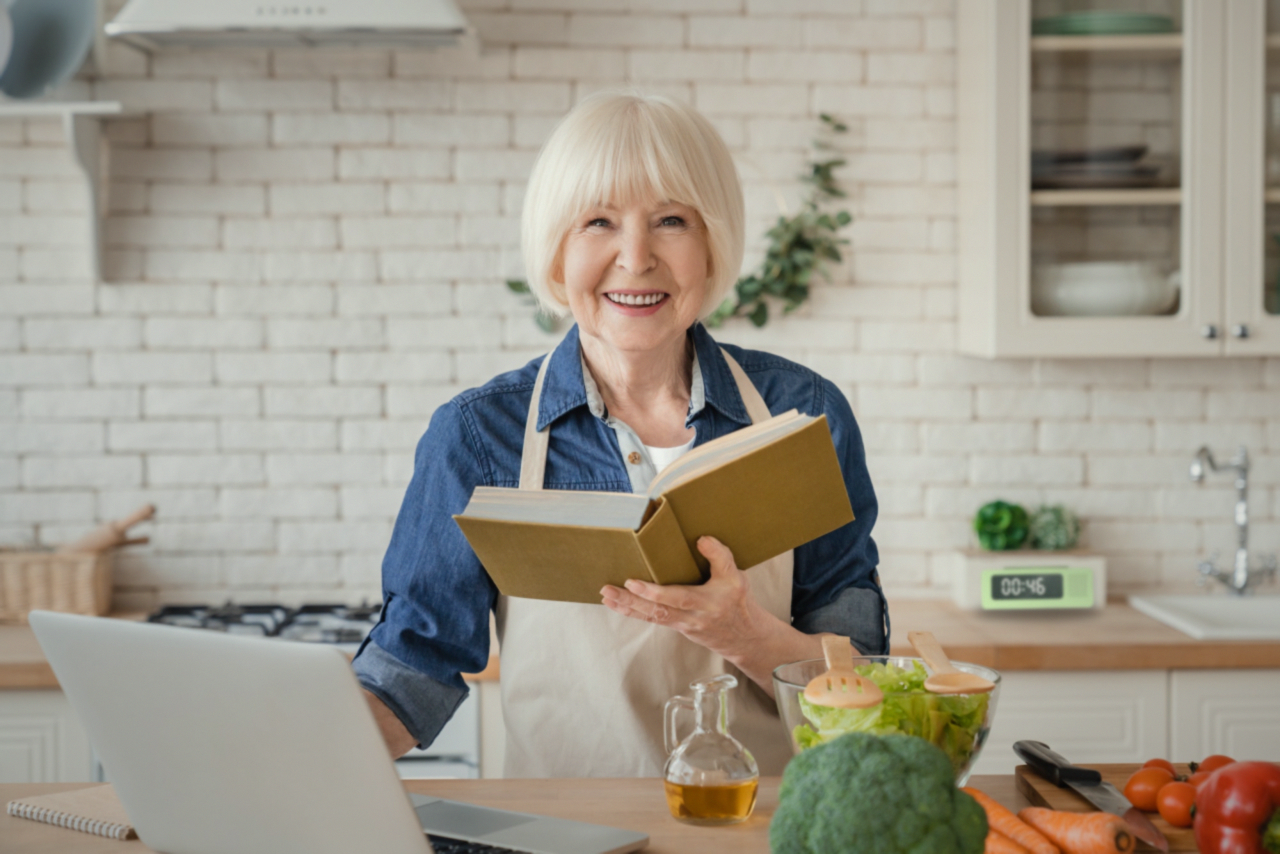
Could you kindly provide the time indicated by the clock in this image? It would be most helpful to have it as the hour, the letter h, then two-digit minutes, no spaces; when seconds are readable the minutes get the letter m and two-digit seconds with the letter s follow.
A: 0h46
